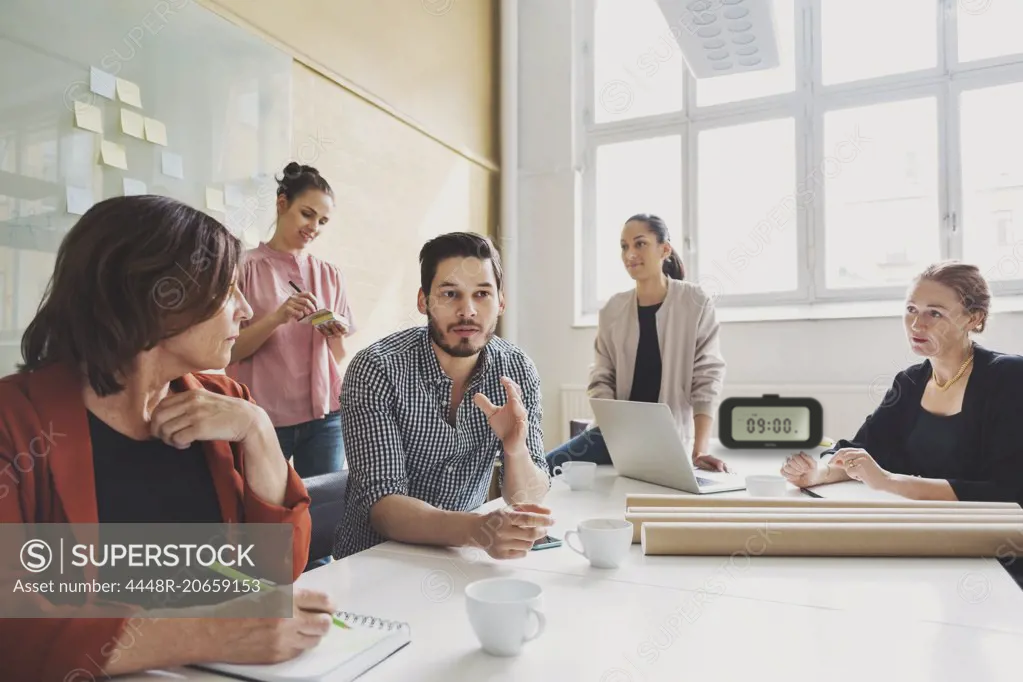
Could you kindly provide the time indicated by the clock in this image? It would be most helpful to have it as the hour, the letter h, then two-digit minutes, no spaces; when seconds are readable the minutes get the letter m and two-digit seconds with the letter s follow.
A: 9h00
